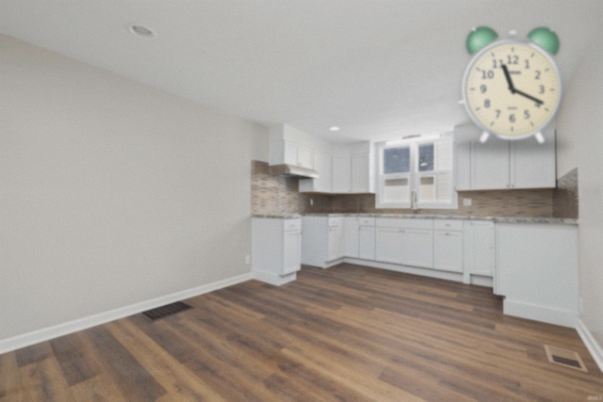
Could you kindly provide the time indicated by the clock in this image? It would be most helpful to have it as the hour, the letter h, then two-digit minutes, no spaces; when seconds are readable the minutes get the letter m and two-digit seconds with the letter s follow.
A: 11h19
